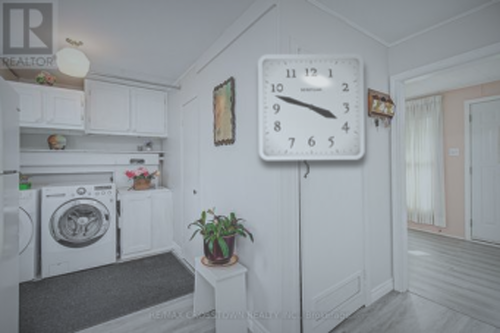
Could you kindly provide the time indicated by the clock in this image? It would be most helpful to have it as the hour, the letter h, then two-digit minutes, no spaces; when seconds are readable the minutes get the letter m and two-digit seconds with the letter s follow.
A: 3h48
